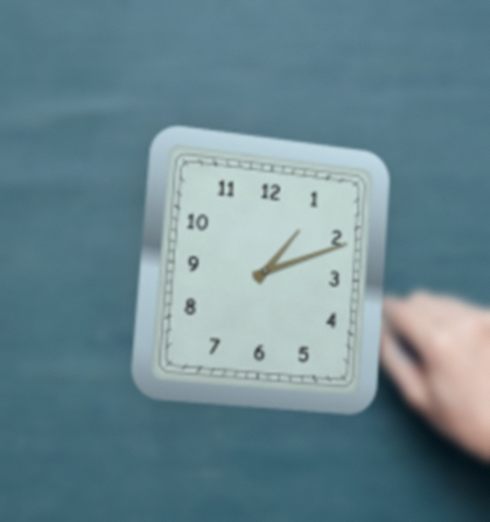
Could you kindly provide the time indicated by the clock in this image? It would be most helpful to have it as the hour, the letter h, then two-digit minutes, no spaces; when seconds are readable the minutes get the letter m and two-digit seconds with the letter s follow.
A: 1h11
